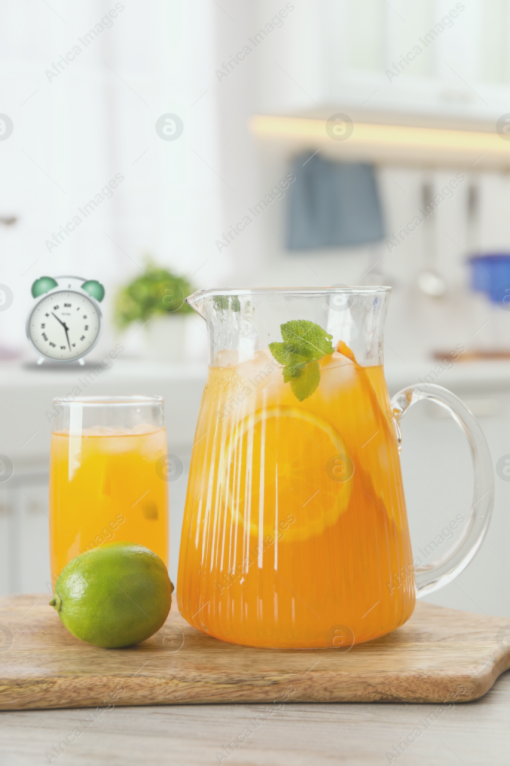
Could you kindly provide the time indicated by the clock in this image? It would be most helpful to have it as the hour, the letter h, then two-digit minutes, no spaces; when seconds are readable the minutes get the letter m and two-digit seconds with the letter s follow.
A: 10h27
